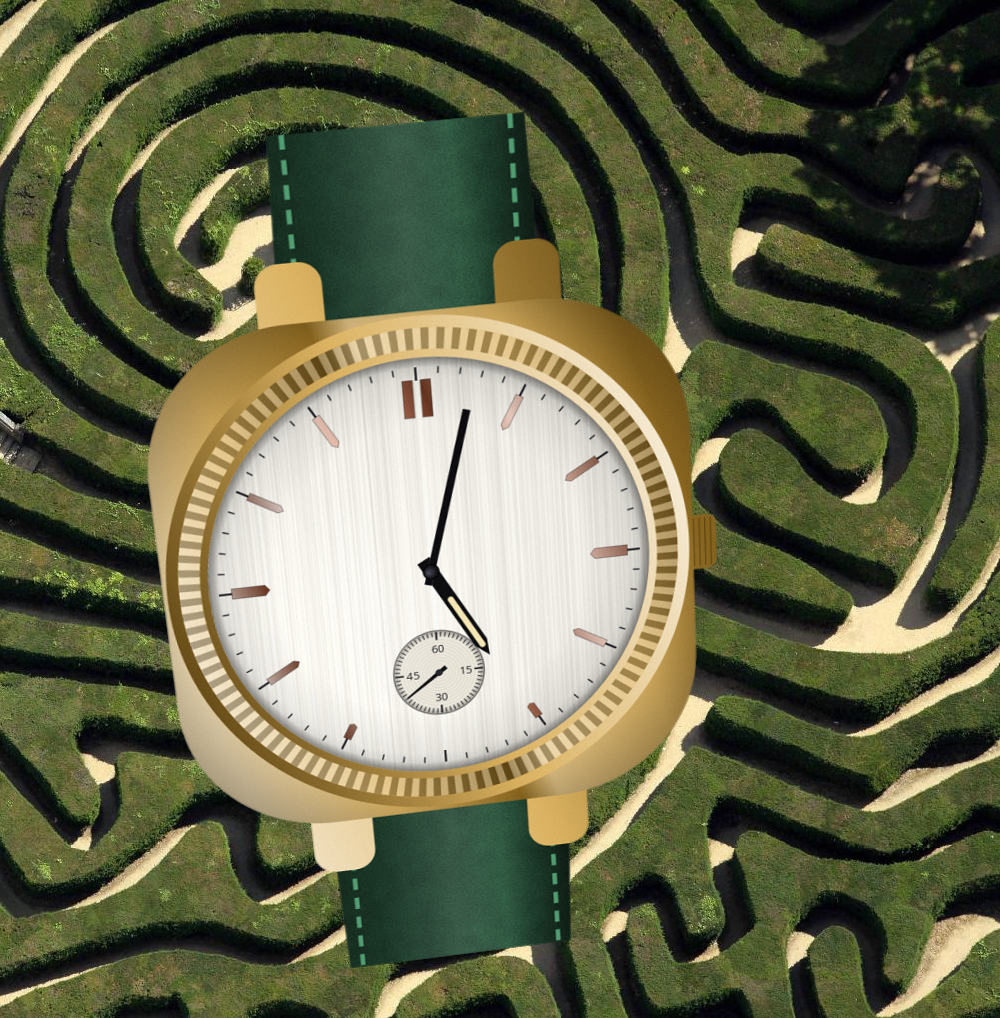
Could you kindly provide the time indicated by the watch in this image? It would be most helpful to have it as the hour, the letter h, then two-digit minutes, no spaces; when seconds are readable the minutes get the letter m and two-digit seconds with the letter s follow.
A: 5h02m39s
